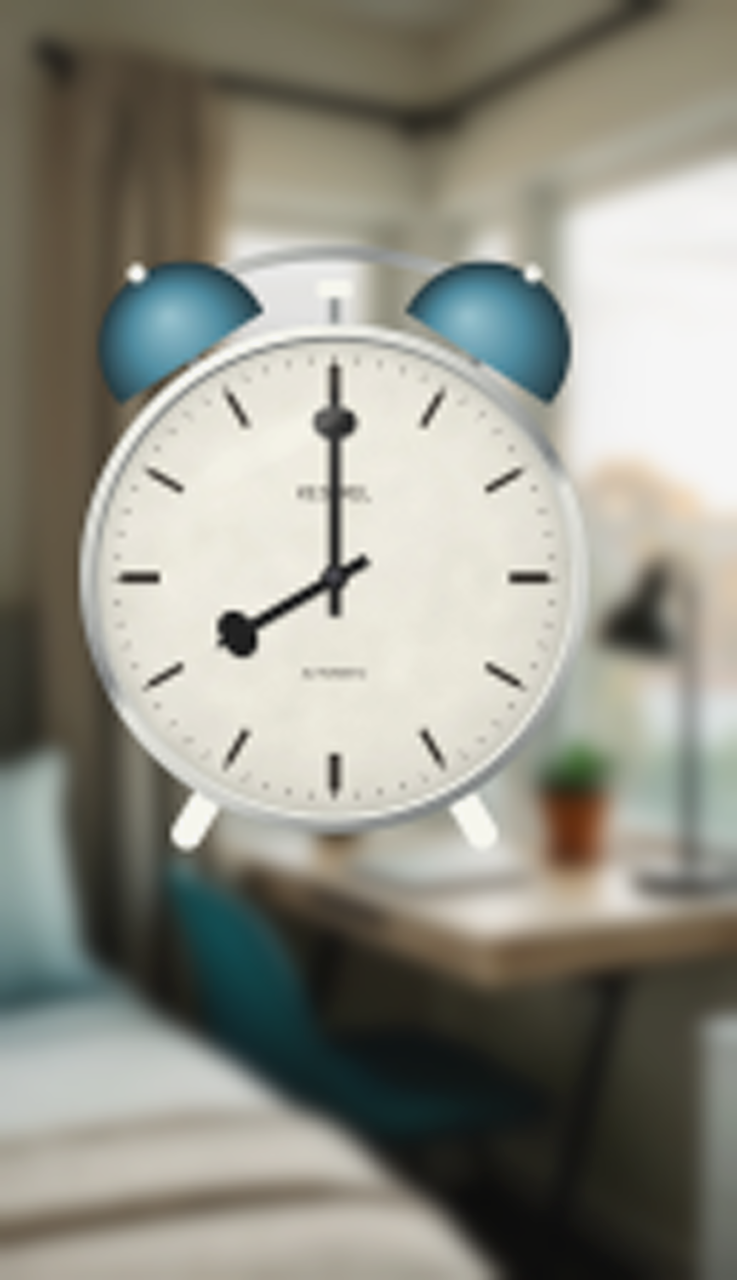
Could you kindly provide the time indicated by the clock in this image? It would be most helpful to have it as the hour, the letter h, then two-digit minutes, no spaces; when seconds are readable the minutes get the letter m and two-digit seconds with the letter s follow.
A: 8h00
